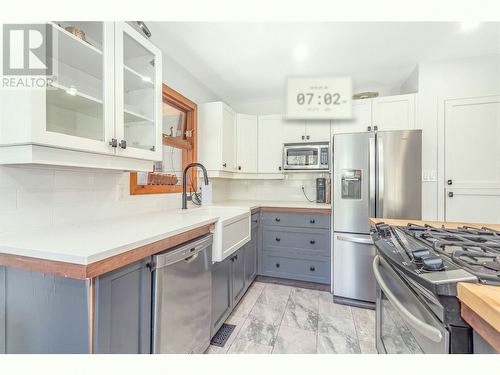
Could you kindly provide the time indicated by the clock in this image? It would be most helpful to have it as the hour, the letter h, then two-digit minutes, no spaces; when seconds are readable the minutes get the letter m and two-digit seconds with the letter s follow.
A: 7h02
